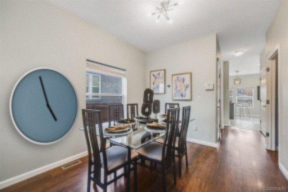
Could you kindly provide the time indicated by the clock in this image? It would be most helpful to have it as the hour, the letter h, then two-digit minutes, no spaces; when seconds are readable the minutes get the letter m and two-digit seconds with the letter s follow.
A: 4h57
